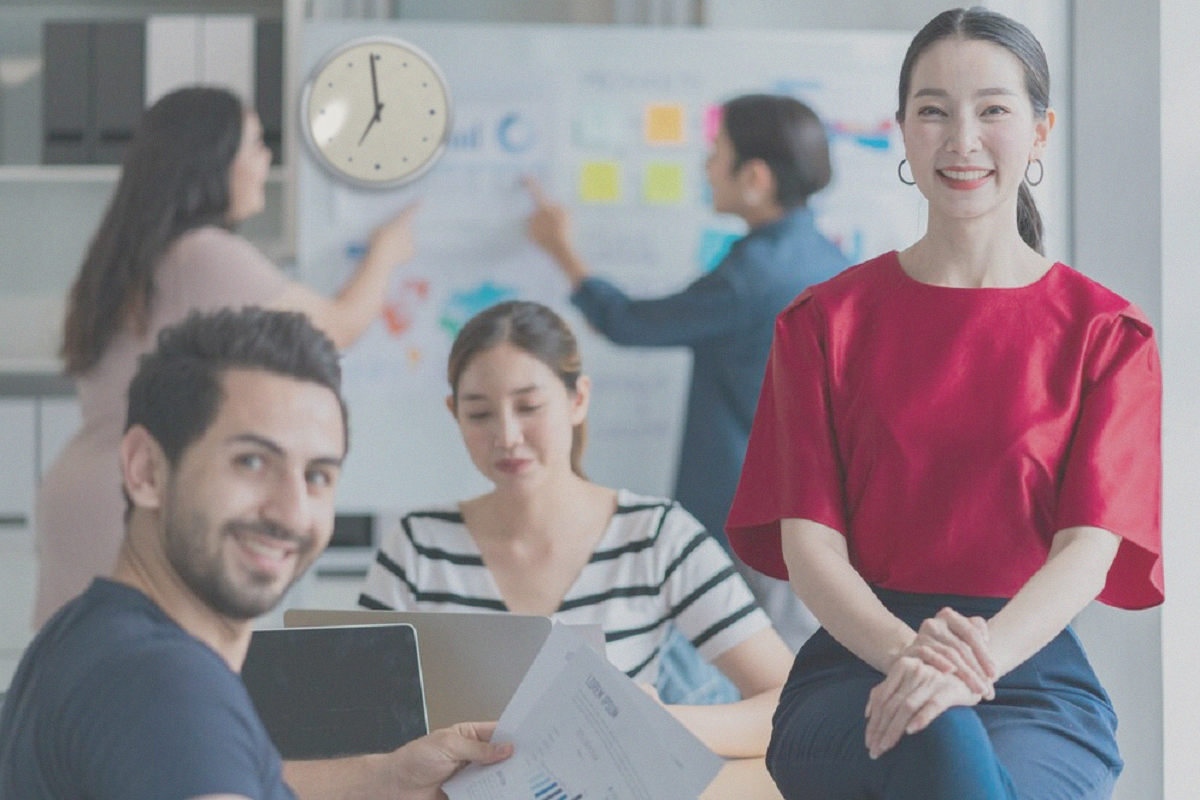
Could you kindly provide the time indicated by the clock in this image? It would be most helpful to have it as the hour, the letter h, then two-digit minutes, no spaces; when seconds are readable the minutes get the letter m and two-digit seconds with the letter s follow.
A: 6h59
